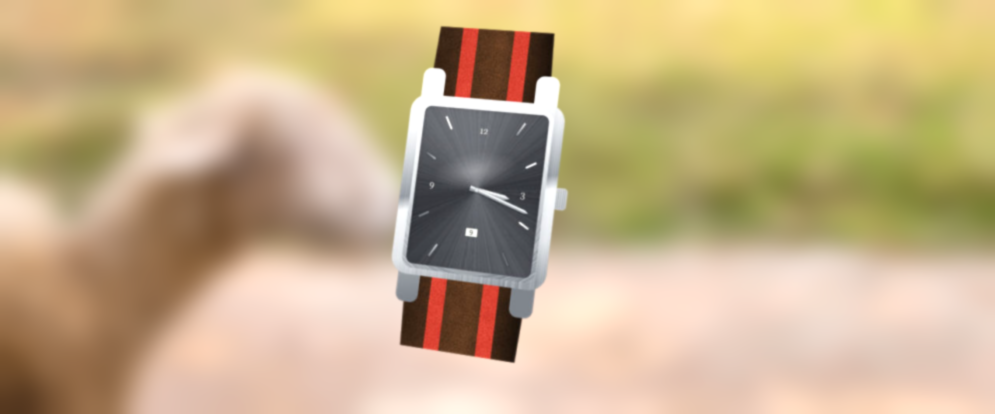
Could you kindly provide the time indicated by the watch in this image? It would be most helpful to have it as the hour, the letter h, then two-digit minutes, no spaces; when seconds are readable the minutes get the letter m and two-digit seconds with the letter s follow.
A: 3h18
